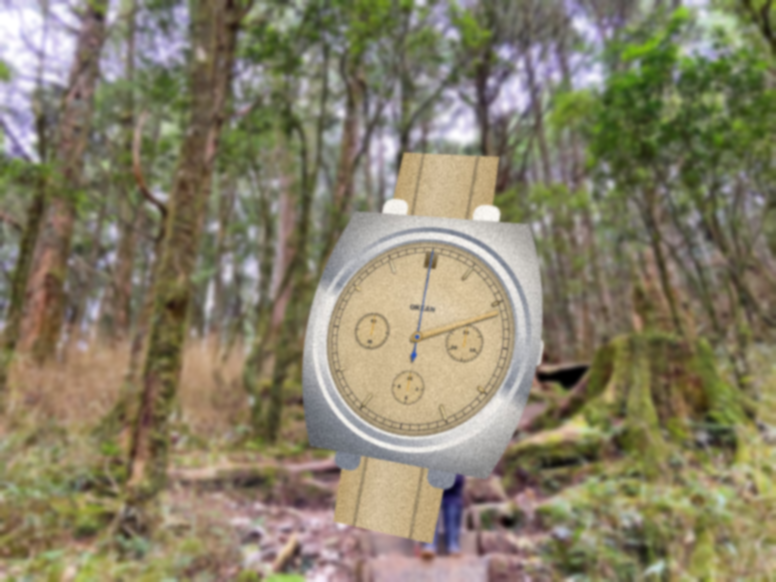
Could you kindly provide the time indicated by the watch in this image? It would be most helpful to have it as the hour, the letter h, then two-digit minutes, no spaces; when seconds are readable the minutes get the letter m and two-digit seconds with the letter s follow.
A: 2h11
